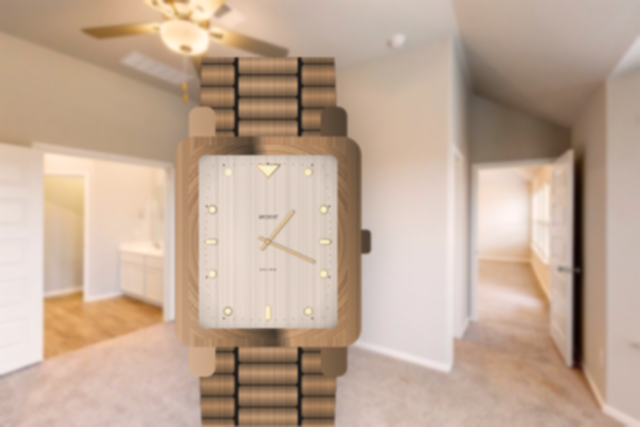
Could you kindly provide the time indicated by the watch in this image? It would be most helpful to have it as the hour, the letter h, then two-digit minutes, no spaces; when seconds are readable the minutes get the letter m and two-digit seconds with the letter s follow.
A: 1h19
